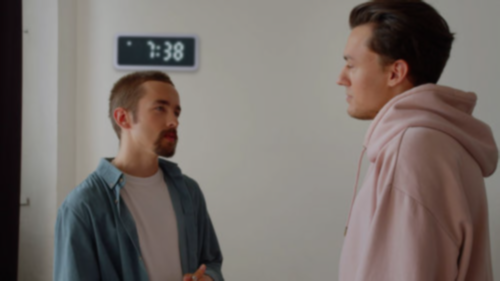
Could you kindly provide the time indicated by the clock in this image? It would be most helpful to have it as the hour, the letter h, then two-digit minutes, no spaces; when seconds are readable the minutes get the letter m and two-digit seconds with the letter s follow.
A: 7h38
